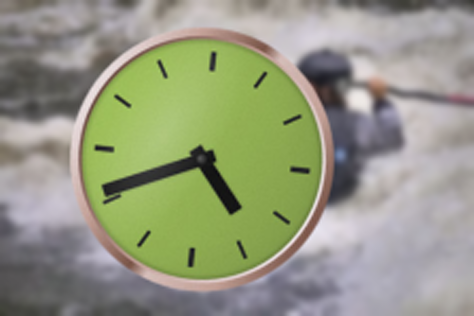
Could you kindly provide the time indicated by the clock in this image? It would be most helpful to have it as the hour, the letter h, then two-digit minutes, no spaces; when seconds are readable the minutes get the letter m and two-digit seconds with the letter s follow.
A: 4h41
